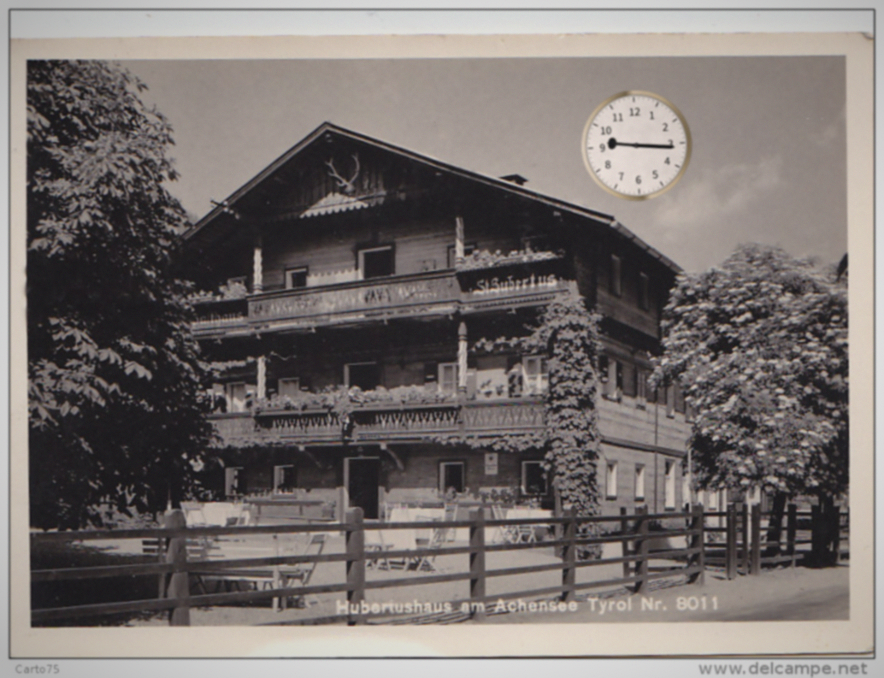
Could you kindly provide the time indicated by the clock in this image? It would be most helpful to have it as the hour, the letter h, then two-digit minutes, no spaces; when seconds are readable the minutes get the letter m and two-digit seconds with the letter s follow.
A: 9h16
